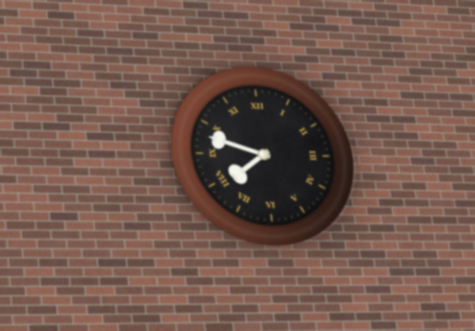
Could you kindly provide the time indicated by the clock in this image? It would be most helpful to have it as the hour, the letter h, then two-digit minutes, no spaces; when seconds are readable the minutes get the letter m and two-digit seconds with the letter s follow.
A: 7h48
